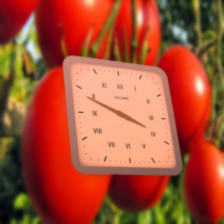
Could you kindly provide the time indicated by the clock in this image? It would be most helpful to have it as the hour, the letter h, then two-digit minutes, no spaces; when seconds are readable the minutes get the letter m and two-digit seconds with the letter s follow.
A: 3h49
